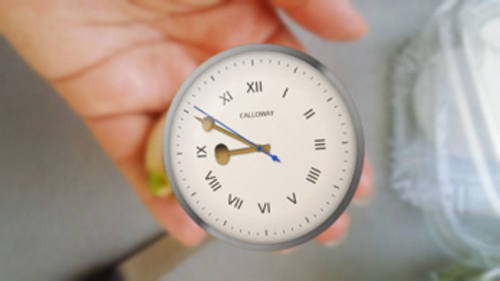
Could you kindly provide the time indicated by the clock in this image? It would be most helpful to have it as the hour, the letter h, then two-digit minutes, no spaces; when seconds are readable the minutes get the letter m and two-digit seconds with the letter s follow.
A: 8h49m51s
